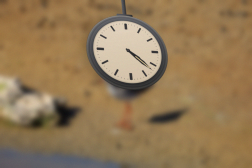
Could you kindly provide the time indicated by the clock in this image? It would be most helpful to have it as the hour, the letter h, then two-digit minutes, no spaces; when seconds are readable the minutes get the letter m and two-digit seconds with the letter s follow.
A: 4h22
